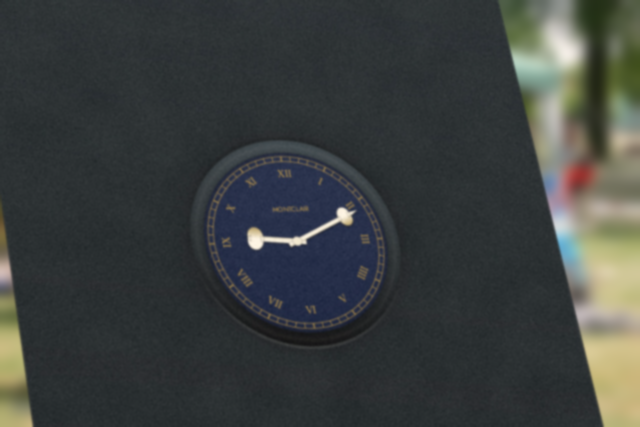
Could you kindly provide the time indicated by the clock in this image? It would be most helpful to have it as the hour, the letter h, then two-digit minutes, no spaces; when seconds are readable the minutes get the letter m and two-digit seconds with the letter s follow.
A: 9h11
